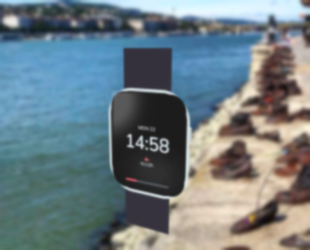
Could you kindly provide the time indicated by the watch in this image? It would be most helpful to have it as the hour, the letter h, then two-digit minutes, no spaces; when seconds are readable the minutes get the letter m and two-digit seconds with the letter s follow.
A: 14h58
